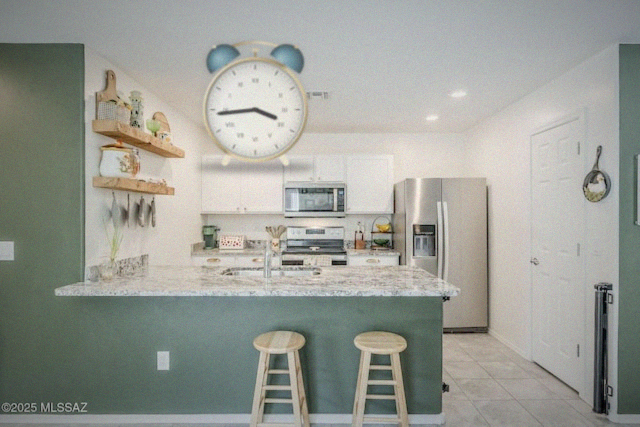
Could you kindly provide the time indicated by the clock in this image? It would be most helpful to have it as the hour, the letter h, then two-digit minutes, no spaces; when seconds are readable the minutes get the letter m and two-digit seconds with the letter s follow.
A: 3h44
